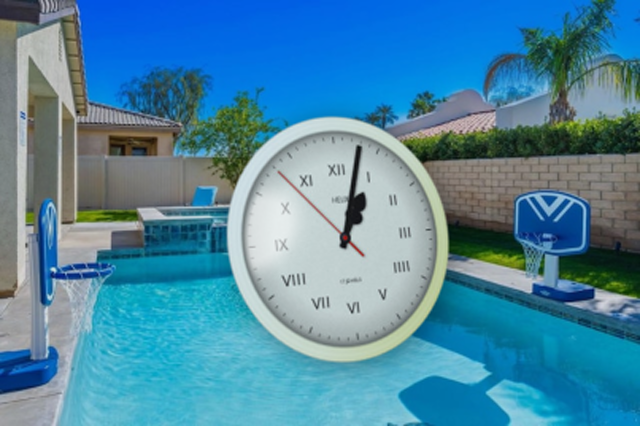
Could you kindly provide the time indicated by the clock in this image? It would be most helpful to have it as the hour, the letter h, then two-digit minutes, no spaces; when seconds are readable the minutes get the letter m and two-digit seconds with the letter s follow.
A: 1h02m53s
